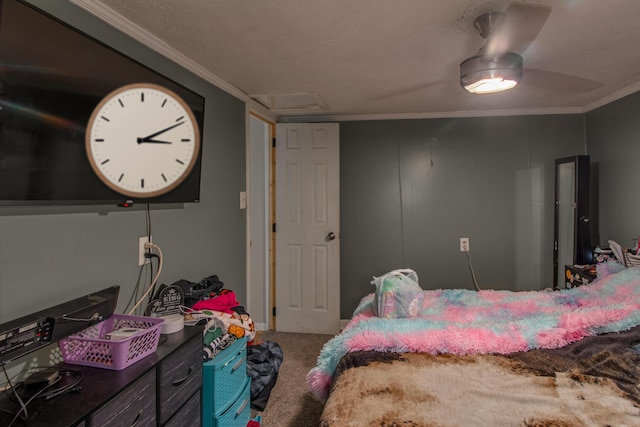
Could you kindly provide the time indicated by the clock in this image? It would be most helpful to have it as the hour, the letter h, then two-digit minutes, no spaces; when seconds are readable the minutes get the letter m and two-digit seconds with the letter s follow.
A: 3h11
